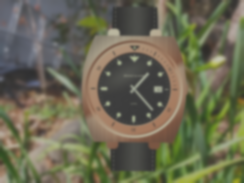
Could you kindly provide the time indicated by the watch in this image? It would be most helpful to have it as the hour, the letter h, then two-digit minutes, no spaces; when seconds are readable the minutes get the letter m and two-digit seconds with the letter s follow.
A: 1h23
